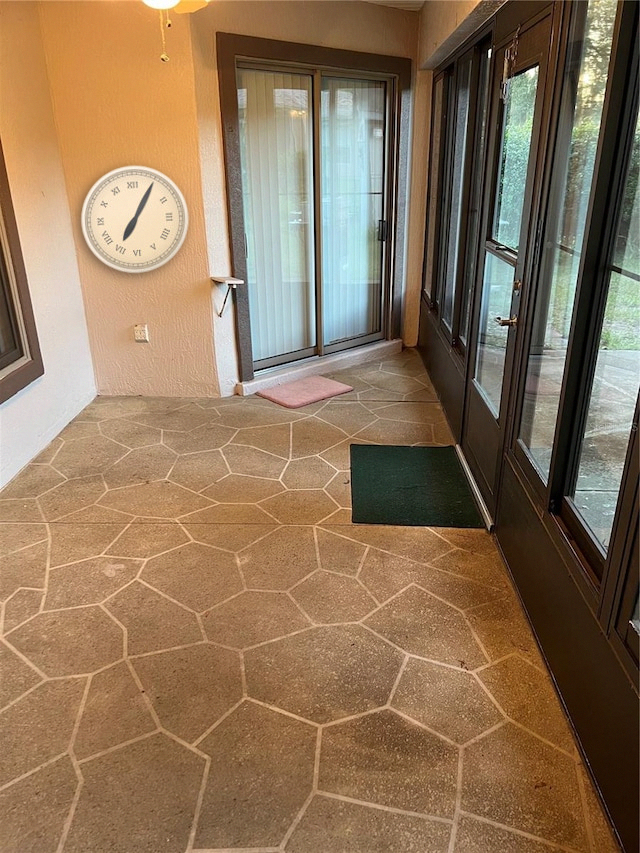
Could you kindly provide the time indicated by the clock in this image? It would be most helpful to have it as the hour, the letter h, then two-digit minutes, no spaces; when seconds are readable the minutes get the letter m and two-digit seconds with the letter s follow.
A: 7h05
